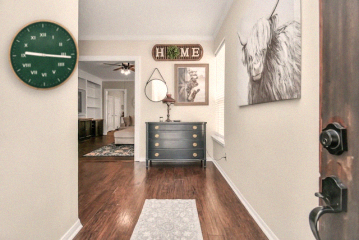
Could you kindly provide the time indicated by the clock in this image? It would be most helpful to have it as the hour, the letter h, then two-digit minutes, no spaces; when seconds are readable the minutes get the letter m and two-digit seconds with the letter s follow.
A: 9h16
